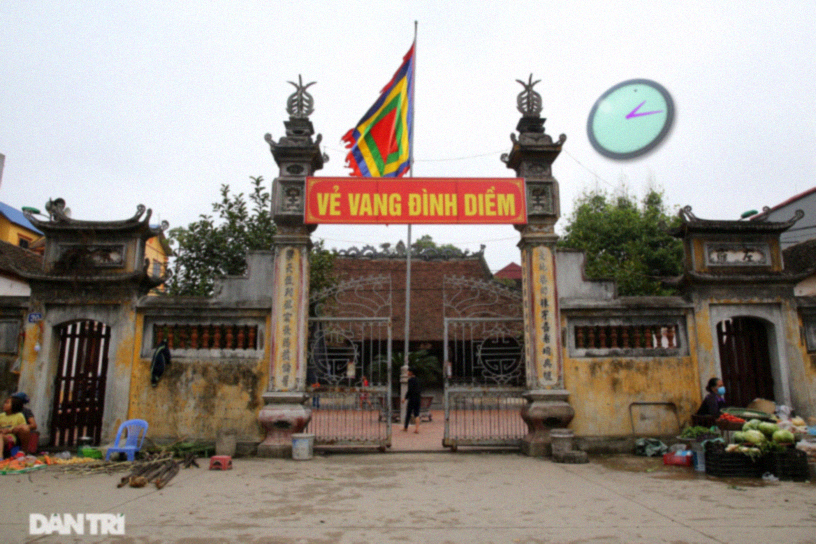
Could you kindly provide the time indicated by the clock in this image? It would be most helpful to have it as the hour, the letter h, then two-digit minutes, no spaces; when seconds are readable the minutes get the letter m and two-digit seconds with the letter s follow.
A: 1h13
